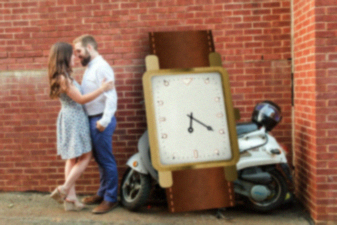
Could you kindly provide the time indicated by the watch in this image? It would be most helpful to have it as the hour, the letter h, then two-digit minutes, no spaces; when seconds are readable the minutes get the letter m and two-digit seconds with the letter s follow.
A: 6h21
